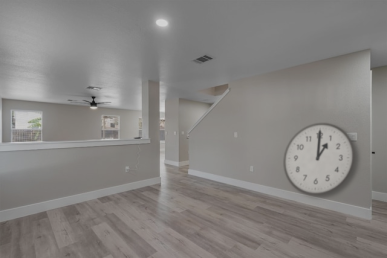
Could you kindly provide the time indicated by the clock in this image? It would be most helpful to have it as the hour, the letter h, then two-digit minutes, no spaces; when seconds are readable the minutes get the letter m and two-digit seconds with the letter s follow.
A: 1h00
